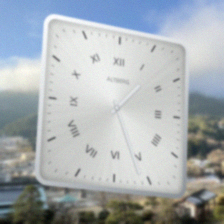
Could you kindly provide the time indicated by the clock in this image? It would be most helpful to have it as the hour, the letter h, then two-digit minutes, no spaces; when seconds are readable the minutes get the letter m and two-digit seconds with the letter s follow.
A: 1h26
